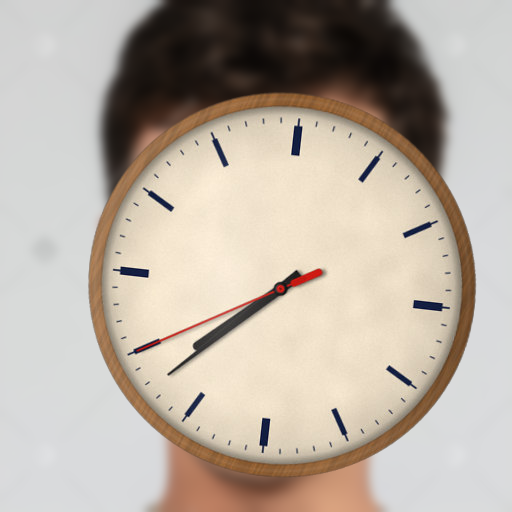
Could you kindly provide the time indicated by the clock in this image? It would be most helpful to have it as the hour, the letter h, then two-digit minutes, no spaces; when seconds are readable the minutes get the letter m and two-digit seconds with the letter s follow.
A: 7h37m40s
